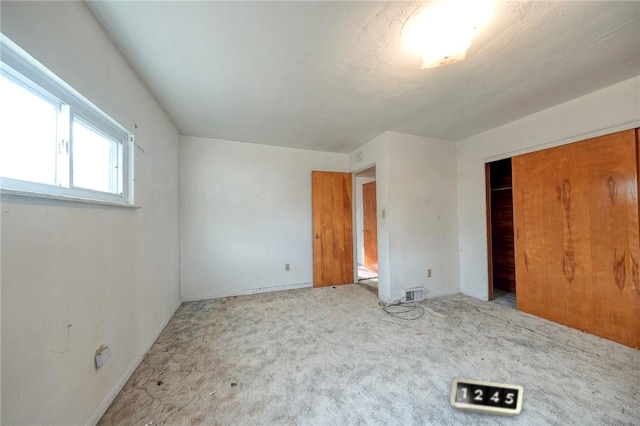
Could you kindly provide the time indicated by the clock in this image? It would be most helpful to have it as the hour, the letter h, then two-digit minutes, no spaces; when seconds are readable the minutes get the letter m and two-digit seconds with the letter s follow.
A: 12h45
